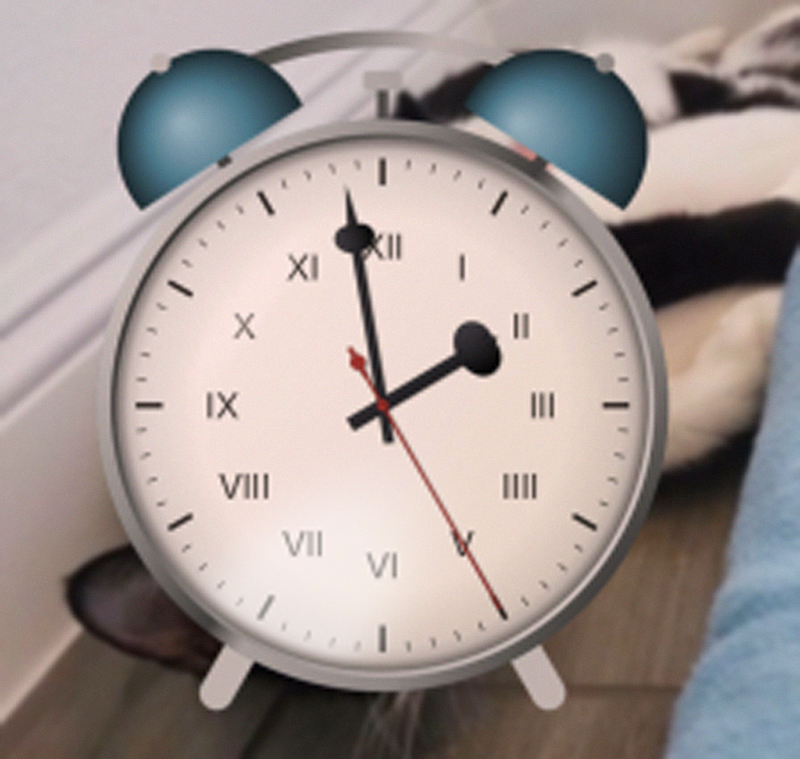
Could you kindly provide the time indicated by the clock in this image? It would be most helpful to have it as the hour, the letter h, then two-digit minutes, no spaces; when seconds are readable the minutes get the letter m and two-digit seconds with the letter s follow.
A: 1h58m25s
